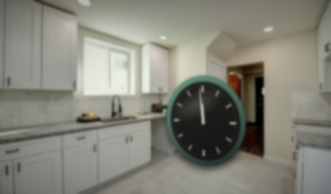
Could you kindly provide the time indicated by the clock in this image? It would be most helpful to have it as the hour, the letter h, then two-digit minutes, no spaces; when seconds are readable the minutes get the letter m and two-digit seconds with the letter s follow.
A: 11h59
